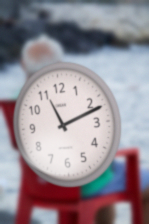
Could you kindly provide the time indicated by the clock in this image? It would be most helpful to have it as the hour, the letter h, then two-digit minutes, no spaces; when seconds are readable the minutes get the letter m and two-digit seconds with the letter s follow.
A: 11h12
